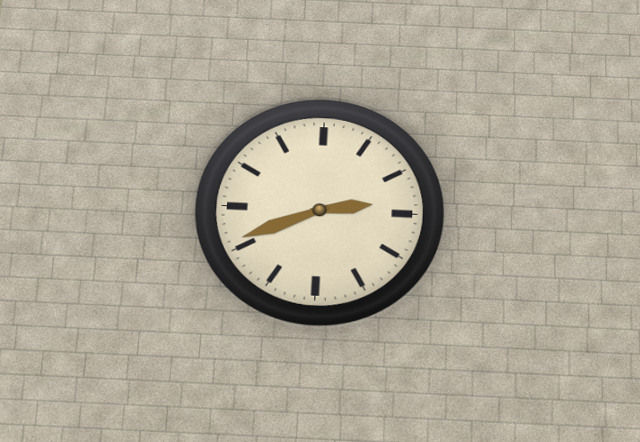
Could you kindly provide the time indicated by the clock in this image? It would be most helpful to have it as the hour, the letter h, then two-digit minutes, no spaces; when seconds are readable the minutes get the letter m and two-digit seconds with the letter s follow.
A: 2h41
